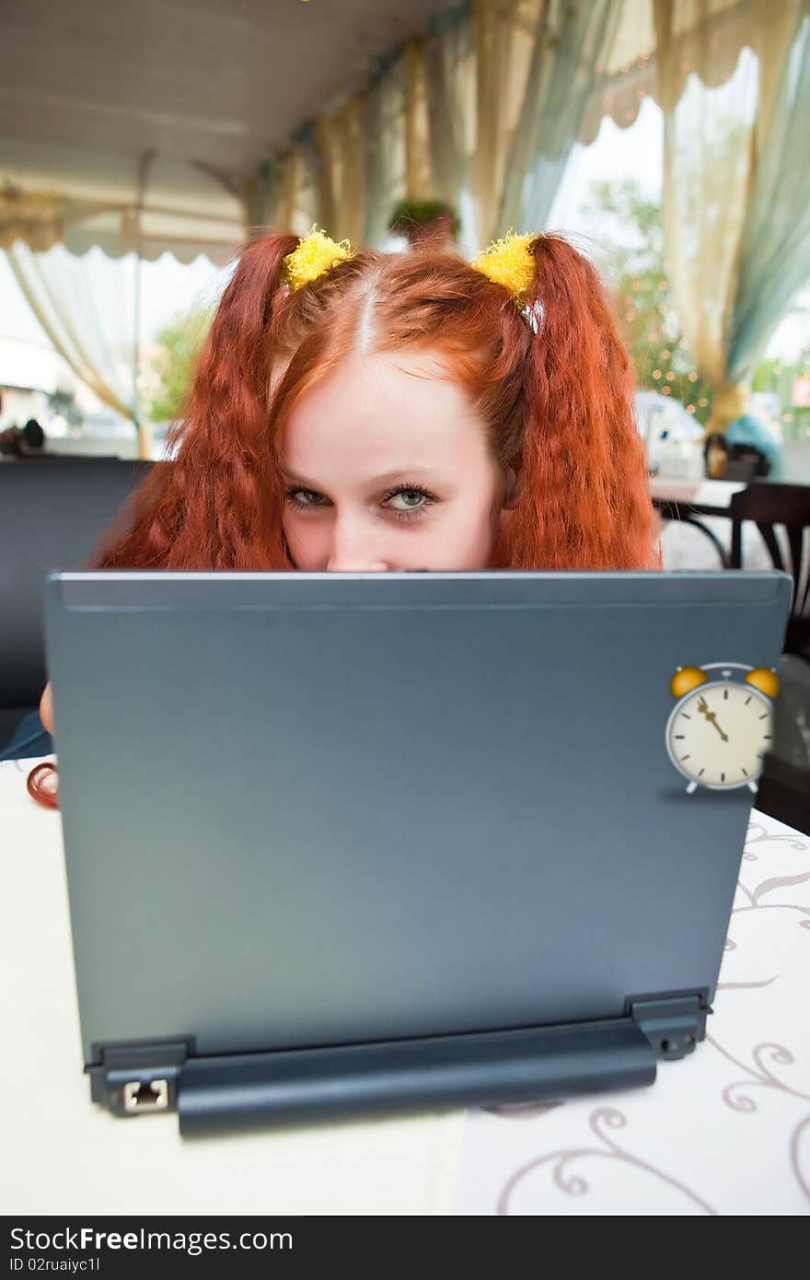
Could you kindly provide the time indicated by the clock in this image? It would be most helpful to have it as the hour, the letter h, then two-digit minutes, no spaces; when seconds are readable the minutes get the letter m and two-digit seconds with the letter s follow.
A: 10h54
